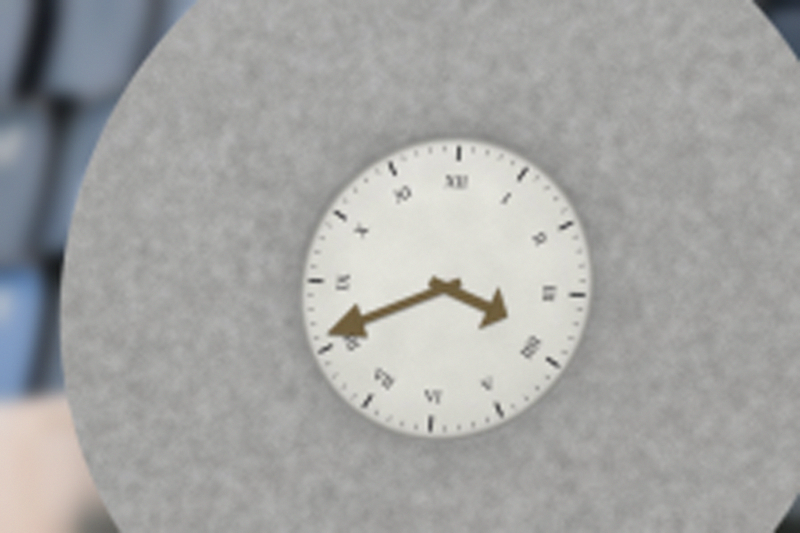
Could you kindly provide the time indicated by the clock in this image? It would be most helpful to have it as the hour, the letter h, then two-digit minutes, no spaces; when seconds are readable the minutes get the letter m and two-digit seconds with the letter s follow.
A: 3h41
